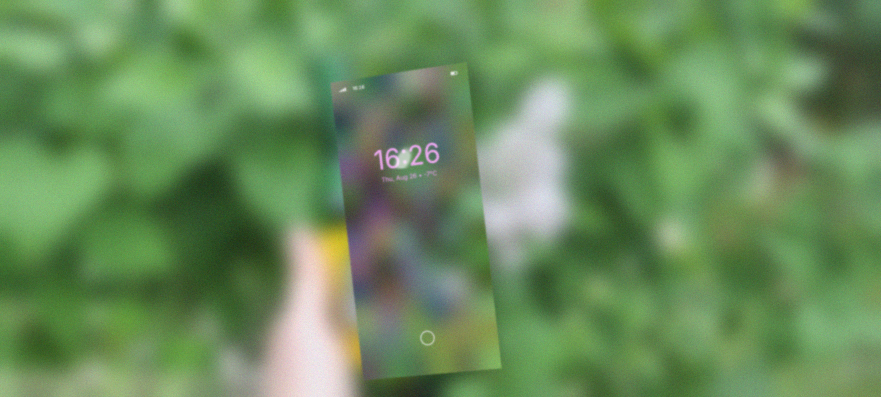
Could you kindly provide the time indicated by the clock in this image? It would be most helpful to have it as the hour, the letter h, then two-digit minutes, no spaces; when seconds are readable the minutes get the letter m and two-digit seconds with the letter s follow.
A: 16h26
